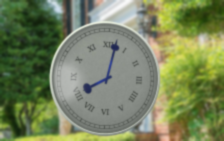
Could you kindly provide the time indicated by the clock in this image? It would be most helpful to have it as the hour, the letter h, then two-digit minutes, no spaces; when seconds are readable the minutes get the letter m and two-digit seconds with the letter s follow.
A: 8h02
